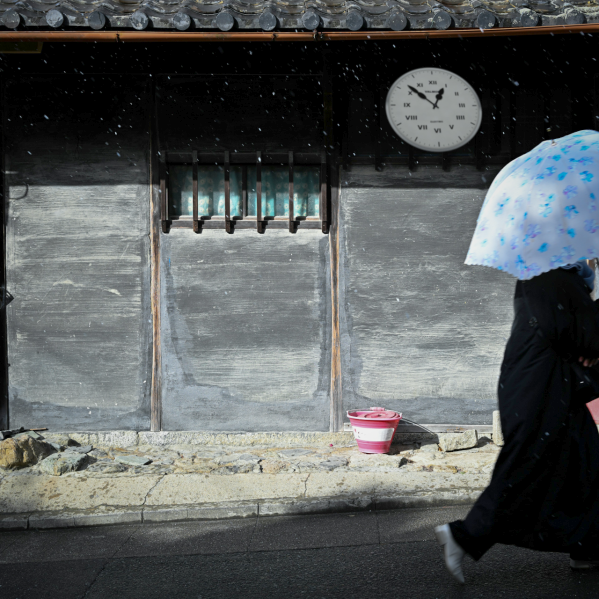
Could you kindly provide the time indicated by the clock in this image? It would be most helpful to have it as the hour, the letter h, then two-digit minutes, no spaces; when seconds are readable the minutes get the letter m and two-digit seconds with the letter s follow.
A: 12h52
